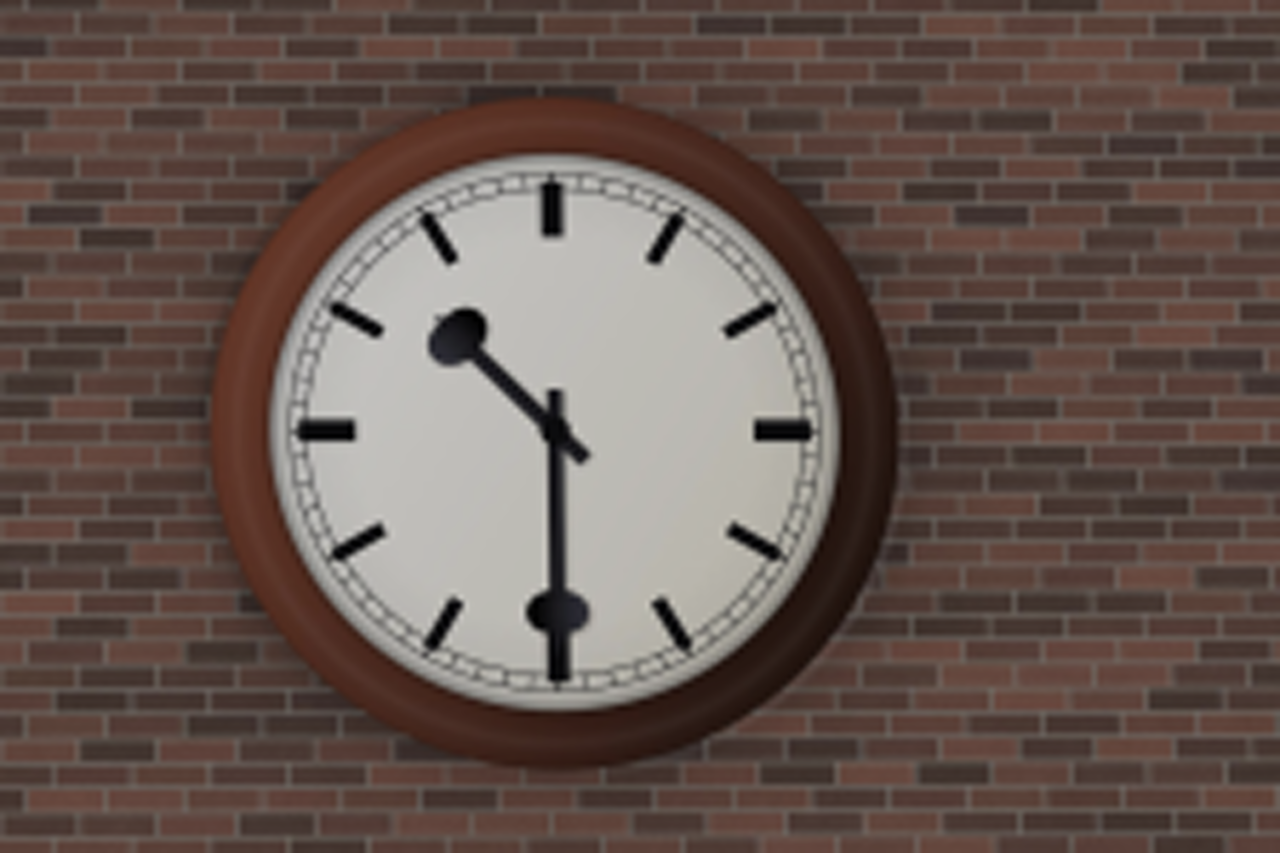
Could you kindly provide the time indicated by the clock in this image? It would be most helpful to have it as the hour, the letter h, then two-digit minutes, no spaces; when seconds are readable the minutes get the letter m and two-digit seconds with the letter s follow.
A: 10h30
